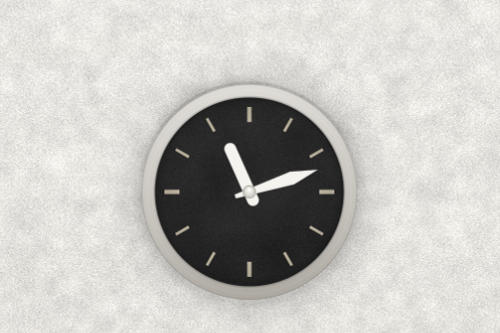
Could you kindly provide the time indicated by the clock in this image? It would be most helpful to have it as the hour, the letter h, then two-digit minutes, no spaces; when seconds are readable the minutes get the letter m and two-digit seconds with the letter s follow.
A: 11h12
